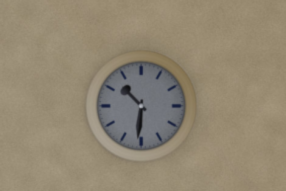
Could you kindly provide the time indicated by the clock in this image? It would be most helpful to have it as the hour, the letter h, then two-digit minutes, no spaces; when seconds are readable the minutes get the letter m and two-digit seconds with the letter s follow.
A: 10h31
